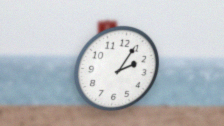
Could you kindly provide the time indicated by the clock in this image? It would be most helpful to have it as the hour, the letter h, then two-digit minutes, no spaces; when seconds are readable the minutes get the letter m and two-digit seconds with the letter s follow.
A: 2h04
